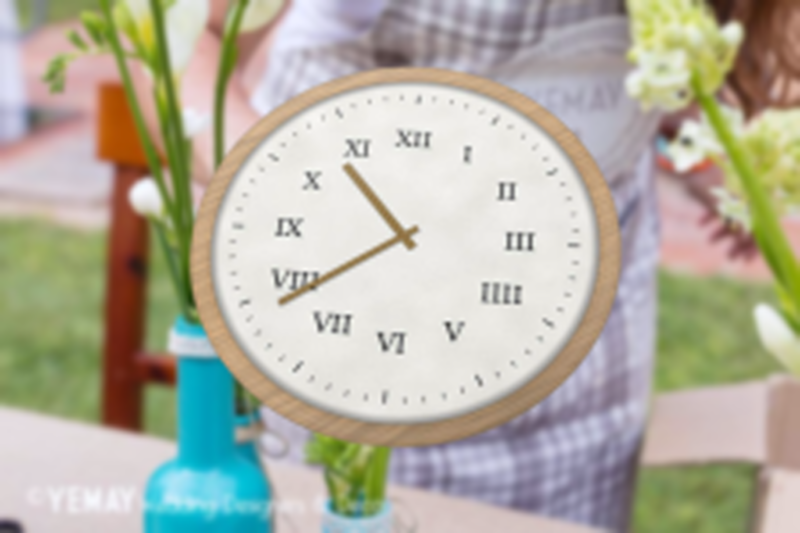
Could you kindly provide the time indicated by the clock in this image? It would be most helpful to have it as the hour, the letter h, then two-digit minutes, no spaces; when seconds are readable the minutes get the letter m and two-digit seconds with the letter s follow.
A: 10h39
